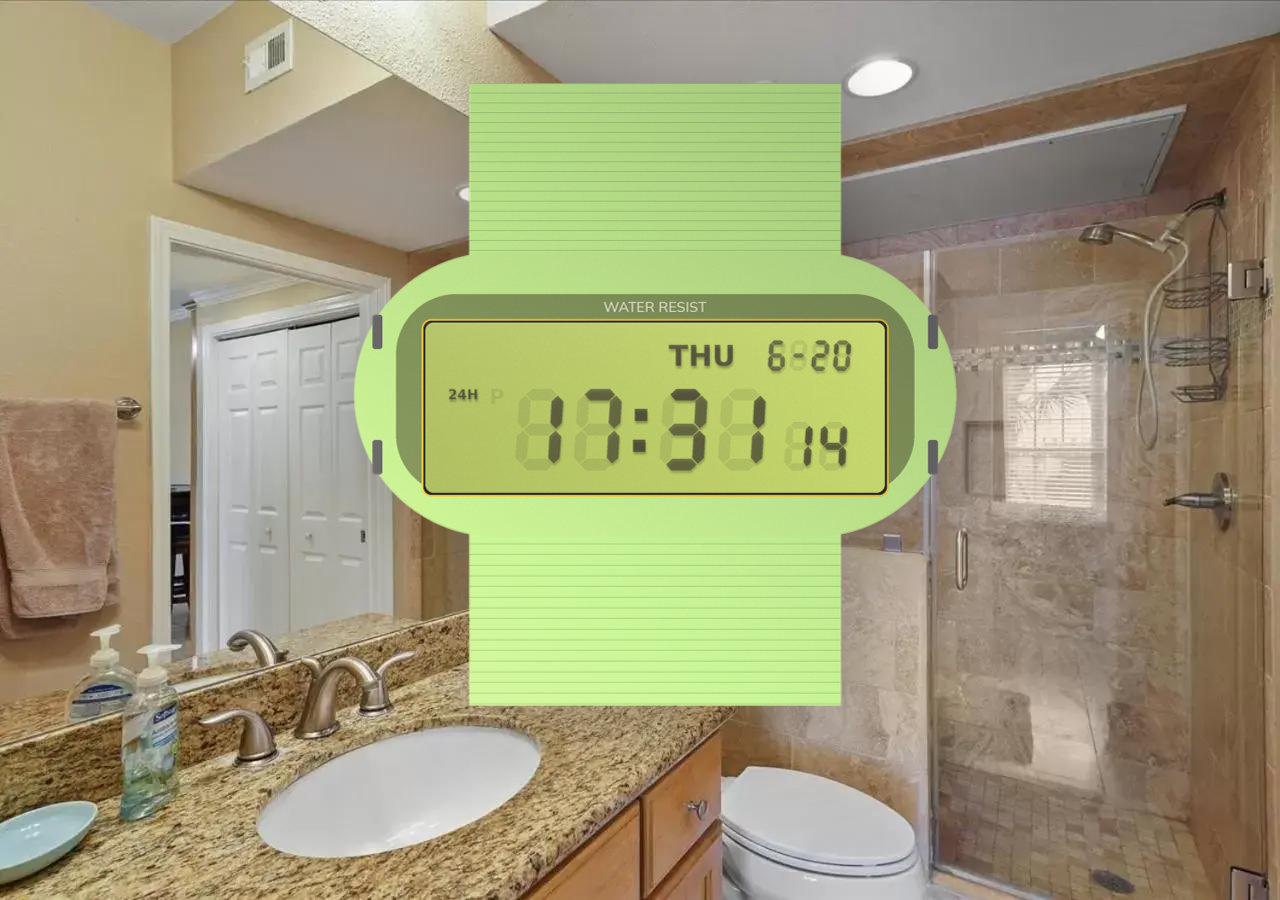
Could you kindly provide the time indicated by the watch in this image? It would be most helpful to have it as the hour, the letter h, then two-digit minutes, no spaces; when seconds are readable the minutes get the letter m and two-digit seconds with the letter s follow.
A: 17h31m14s
